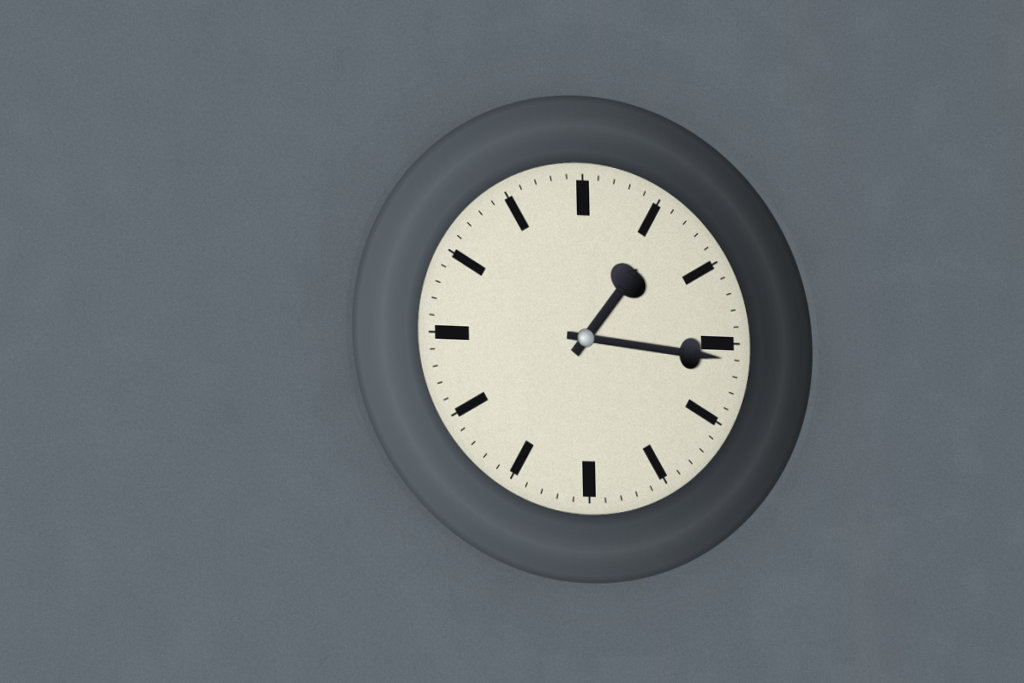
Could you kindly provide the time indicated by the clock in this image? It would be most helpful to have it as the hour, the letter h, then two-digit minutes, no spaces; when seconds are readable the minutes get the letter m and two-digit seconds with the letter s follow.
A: 1h16
